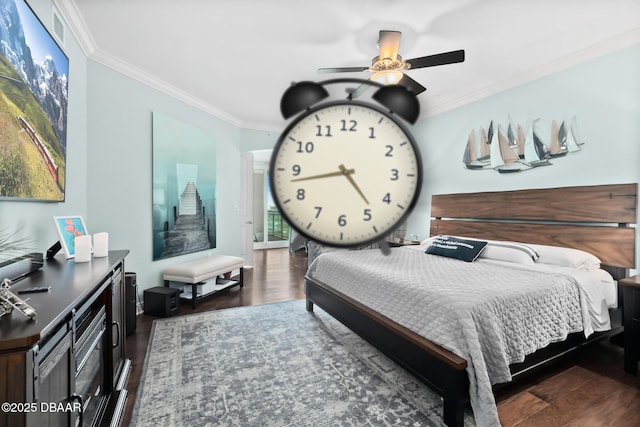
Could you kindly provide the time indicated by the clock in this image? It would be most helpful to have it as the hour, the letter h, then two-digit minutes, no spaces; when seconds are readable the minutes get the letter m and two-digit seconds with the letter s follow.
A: 4h43
